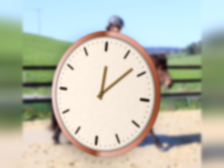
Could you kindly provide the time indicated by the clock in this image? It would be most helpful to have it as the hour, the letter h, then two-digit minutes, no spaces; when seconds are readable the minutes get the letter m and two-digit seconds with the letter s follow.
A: 12h08
